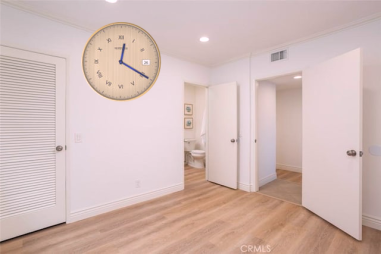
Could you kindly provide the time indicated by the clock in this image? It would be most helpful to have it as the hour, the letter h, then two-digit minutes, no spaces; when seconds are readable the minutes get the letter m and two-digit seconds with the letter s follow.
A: 12h20
